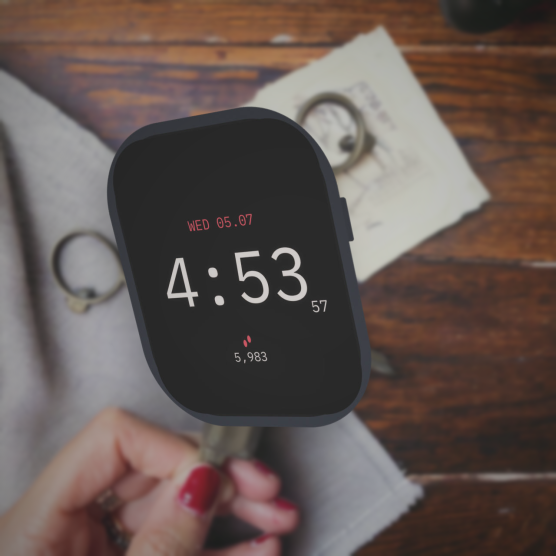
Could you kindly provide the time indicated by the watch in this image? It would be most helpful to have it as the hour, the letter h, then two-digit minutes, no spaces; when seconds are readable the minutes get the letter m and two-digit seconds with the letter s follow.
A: 4h53m57s
